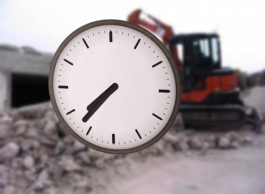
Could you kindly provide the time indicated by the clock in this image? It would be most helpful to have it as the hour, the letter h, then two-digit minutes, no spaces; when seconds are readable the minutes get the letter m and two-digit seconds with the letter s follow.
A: 7h37
